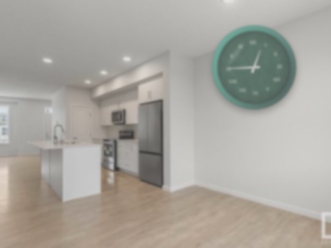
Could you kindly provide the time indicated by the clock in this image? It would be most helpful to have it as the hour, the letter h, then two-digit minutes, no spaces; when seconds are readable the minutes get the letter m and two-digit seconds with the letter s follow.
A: 12h45
